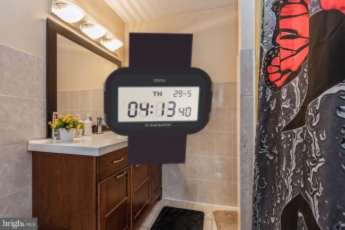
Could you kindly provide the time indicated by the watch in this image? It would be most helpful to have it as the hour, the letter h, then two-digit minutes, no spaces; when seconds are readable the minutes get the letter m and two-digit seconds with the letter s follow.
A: 4h13m40s
